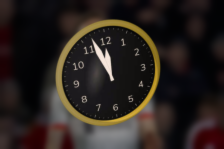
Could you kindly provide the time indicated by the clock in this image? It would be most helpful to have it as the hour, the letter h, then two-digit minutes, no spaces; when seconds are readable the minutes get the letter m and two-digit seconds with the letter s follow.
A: 11h57
